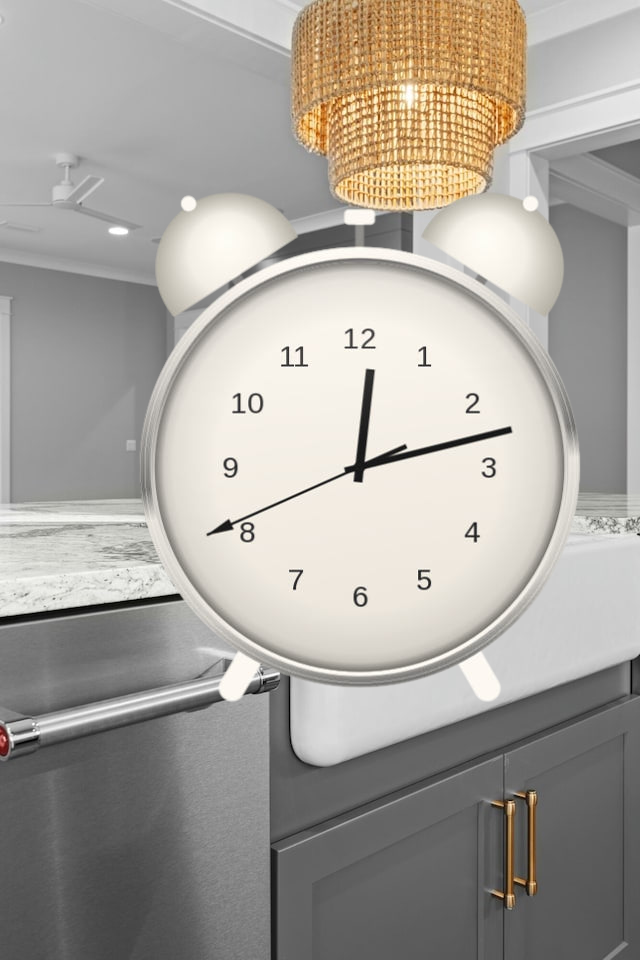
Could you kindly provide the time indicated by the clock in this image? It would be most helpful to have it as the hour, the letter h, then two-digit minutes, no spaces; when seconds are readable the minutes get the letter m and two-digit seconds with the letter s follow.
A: 12h12m41s
